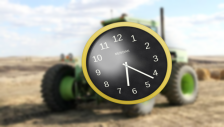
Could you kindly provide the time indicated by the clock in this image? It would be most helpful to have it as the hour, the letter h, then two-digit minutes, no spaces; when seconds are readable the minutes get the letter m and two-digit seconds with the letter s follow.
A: 6h22
